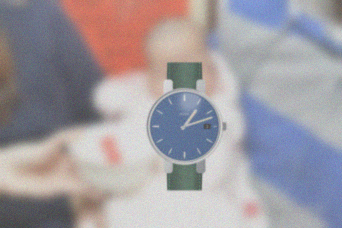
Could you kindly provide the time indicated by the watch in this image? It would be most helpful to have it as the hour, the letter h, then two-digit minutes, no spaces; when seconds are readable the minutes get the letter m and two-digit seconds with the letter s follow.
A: 1h12
